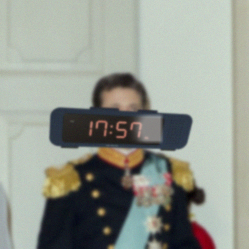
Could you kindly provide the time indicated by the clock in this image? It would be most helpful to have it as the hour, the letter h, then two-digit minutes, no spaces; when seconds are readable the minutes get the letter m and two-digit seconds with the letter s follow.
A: 17h57
